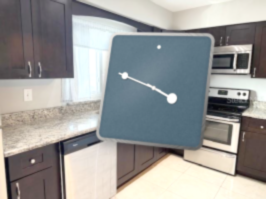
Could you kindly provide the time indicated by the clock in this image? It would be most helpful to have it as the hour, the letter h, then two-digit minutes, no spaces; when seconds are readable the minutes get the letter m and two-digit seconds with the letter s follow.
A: 3h48
